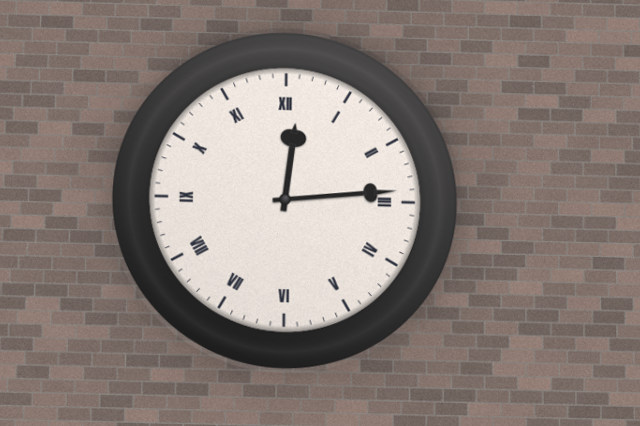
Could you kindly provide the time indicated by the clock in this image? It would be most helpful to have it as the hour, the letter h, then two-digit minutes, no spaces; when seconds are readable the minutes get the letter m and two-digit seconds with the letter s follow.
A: 12h14
